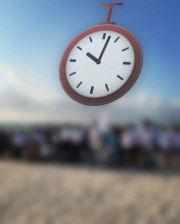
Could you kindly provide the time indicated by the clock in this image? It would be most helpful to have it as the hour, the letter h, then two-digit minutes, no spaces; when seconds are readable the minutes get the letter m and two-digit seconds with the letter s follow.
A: 10h02
